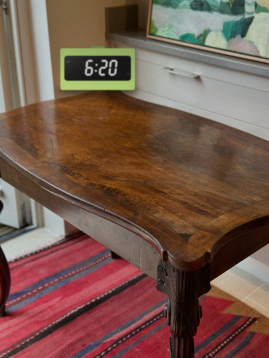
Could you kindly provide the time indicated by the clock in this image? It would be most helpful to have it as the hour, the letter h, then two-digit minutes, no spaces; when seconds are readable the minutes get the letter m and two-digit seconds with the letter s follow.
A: 6h20
